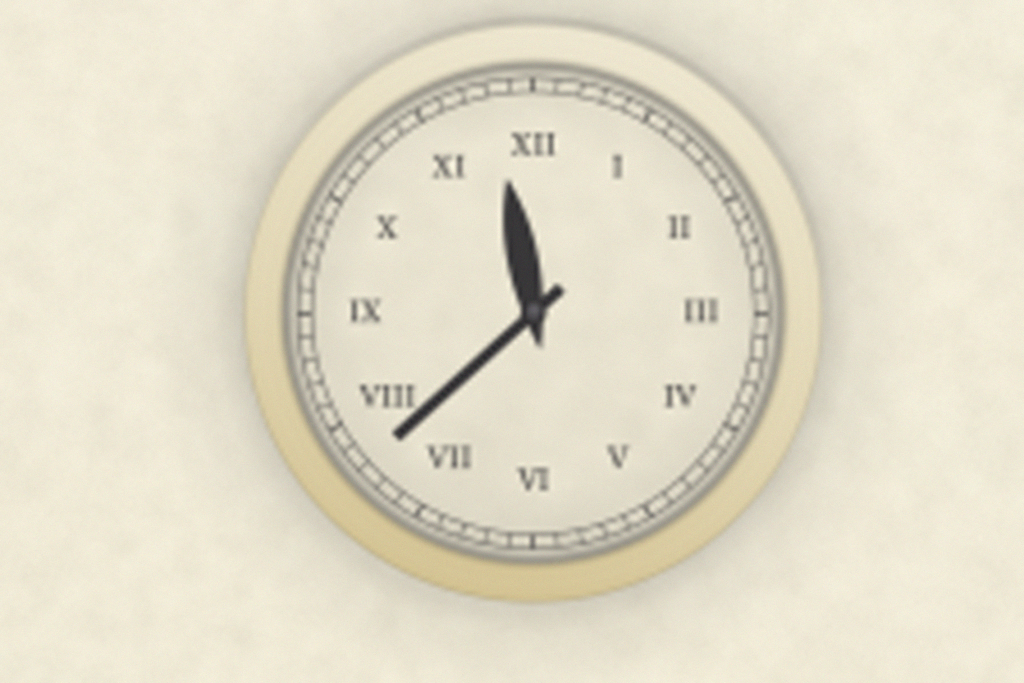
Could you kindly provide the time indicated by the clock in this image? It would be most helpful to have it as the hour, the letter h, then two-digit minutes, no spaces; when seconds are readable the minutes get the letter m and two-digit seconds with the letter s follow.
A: 11h38
